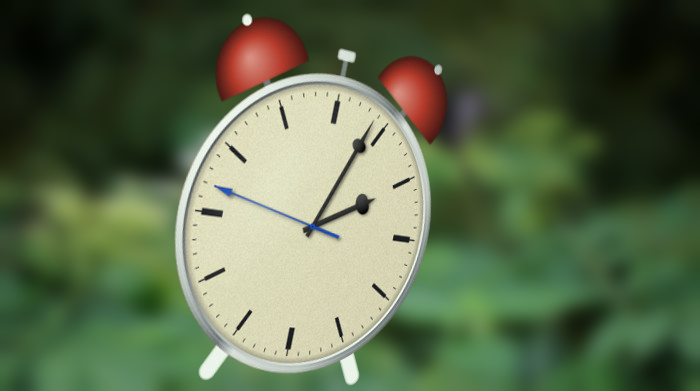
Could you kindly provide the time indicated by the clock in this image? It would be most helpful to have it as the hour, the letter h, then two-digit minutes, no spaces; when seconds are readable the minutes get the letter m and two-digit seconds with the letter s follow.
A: 2h03m47s
